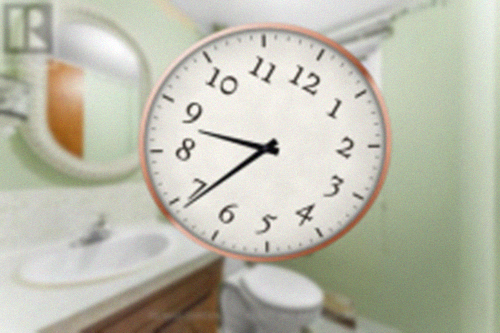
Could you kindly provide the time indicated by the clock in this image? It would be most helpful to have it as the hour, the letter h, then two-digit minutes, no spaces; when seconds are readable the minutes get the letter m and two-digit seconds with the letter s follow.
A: 8h34
